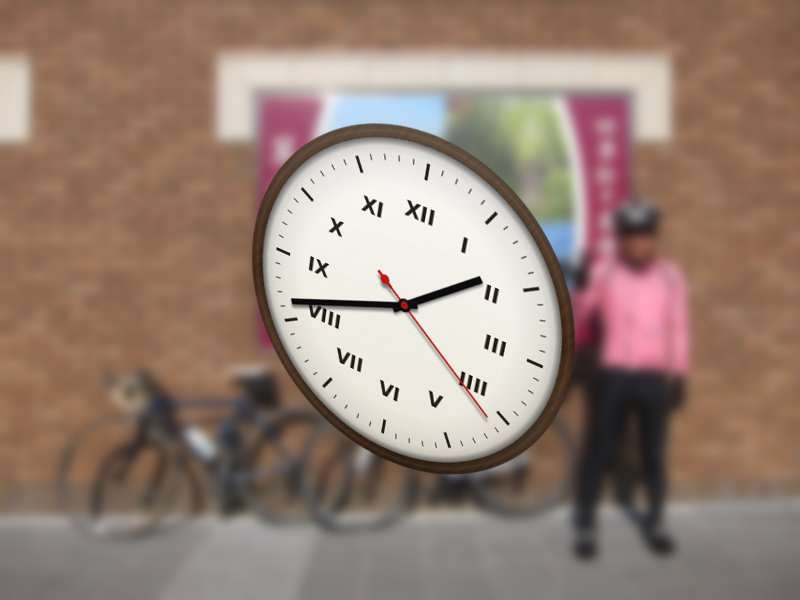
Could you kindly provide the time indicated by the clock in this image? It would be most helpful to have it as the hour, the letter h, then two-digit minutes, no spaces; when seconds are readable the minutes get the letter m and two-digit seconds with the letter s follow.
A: 1h41m21s
